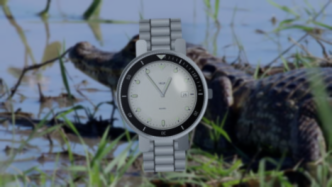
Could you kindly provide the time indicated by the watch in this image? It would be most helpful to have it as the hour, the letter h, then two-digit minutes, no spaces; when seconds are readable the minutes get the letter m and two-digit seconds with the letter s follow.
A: 12h54
